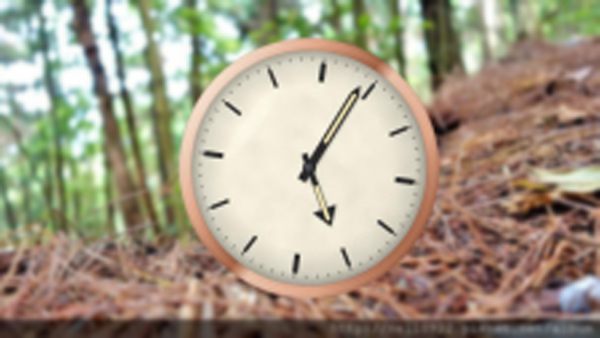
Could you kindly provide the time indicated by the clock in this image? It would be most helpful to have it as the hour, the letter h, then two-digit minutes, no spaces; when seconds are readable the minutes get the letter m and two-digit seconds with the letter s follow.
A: 5h04
